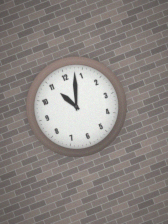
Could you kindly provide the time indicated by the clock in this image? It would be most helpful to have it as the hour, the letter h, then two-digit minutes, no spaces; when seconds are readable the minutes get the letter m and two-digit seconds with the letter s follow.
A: 11h03
